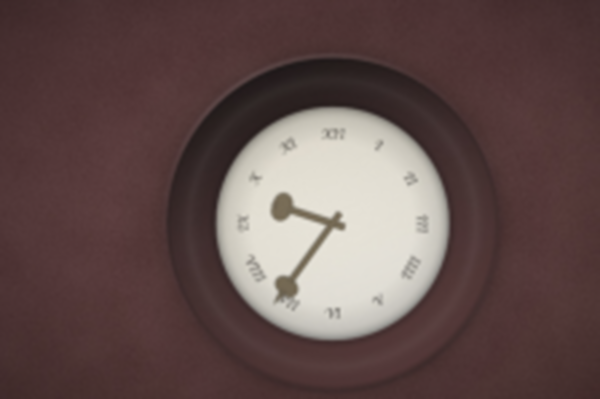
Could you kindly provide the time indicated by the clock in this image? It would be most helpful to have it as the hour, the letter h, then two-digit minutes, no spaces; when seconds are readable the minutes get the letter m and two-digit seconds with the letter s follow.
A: 9h36
